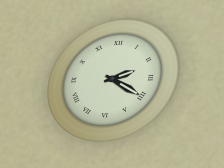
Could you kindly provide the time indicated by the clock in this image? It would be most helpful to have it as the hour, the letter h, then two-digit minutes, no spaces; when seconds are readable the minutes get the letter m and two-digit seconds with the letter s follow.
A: 2h20
